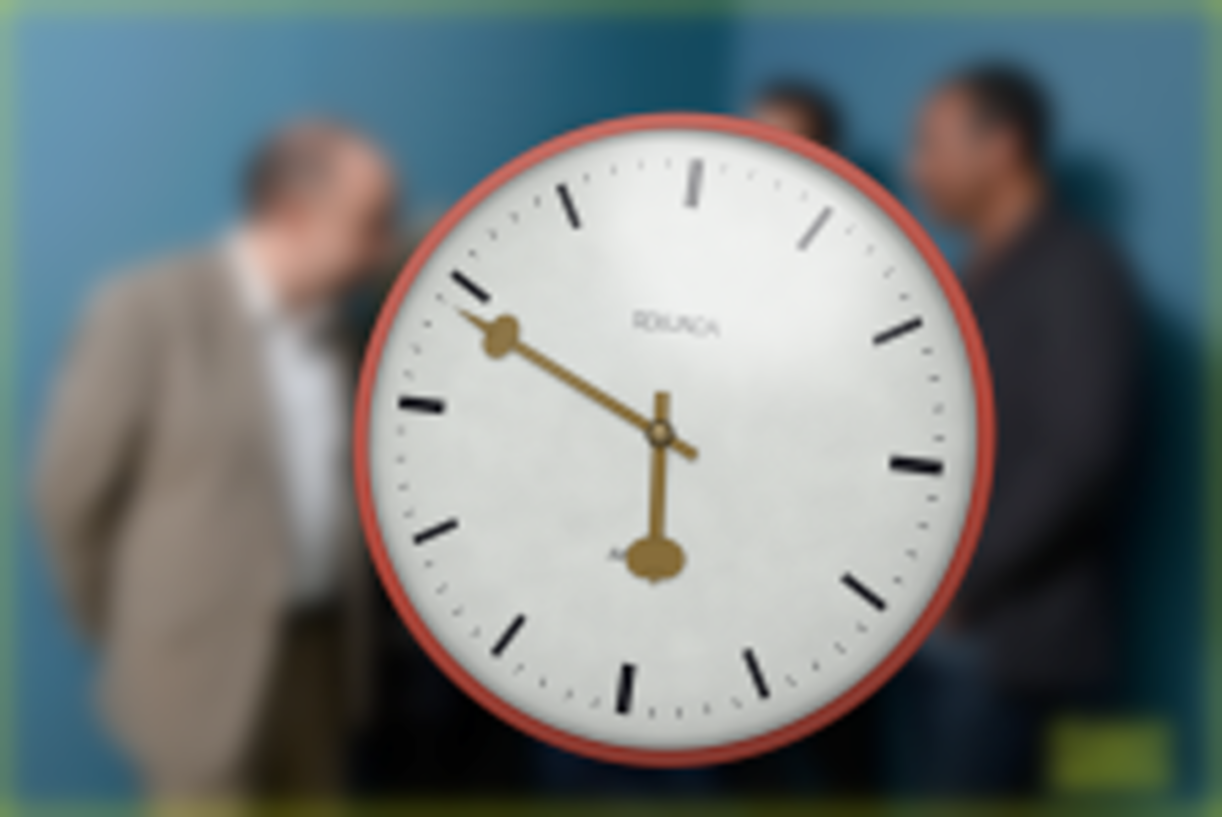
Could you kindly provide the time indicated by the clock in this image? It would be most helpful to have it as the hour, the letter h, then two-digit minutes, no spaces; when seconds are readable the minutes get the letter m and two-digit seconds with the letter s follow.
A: 5h49
